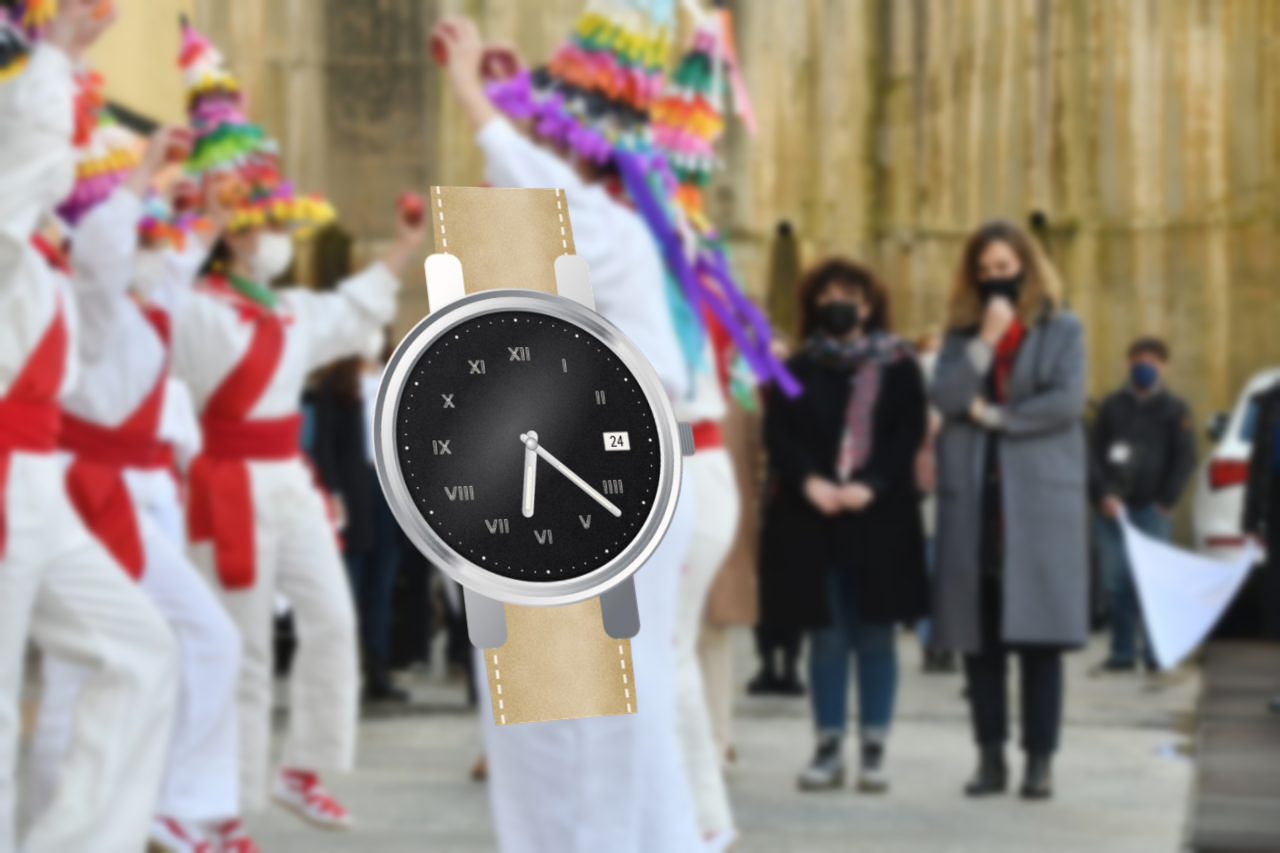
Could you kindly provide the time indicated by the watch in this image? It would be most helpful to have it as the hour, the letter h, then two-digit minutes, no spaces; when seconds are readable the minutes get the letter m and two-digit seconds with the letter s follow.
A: 6h22
